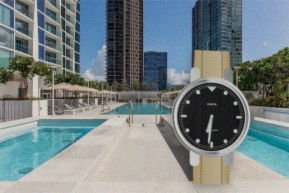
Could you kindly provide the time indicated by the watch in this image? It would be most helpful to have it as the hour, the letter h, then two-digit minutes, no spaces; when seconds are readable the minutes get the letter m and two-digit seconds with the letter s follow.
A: 6h31
